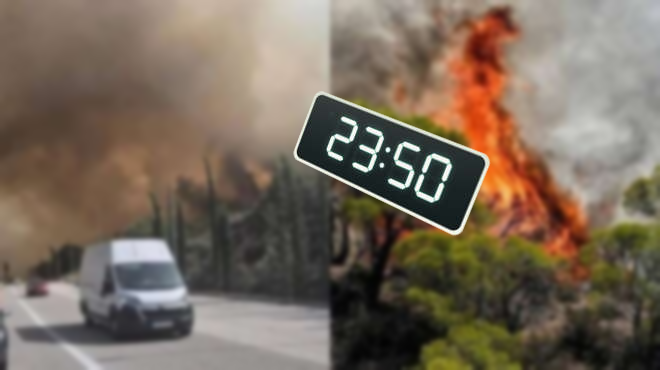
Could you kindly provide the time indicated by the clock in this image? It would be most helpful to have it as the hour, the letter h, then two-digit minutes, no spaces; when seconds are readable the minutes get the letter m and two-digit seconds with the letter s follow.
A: 23h50
